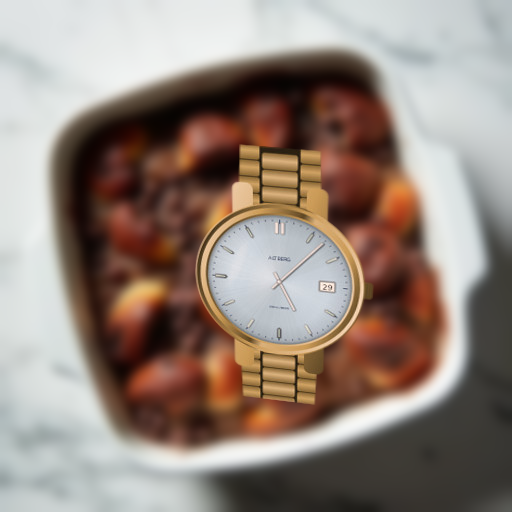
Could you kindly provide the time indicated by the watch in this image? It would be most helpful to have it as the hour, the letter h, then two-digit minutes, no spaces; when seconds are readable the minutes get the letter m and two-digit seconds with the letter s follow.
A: 5h07
